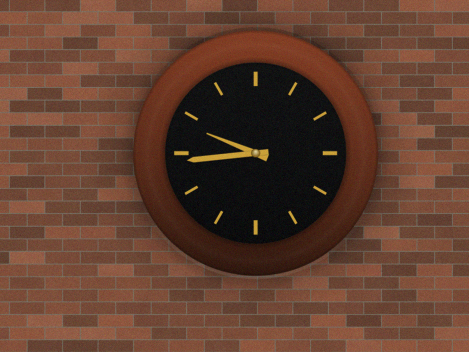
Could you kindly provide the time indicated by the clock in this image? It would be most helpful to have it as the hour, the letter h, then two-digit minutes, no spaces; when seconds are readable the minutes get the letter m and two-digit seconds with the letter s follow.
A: 9h44
